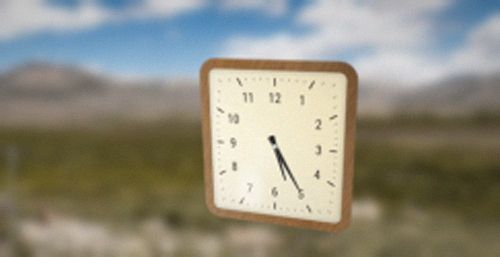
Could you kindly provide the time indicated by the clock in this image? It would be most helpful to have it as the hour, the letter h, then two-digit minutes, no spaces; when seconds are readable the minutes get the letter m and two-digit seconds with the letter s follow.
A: 5h25
